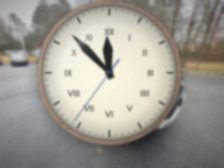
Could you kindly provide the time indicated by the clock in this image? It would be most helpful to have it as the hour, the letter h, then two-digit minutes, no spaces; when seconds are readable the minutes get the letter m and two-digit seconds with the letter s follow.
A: 11h52m36s
